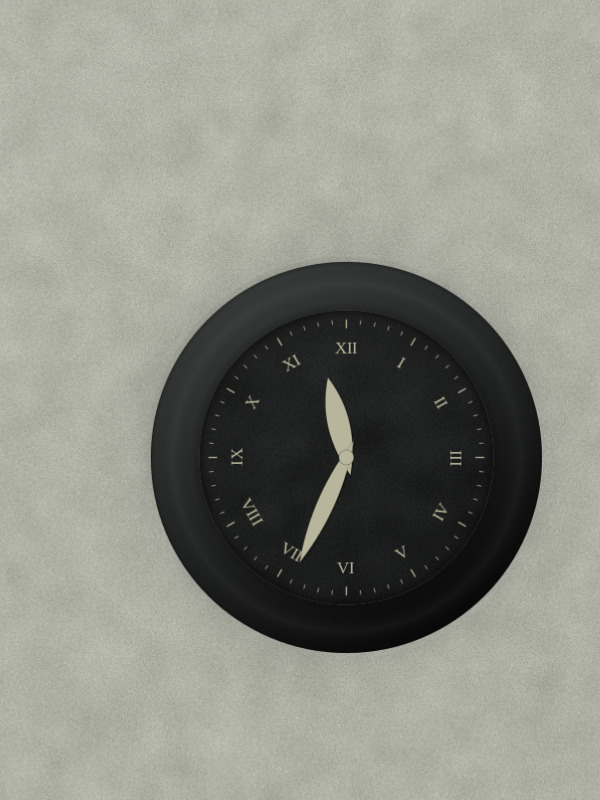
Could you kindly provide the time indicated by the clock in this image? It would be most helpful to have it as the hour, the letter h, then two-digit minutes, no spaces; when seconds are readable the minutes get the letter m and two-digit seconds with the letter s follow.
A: 11h34
